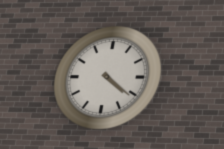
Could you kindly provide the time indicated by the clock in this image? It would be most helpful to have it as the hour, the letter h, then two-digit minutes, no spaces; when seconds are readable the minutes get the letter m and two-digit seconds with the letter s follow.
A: 4h21
